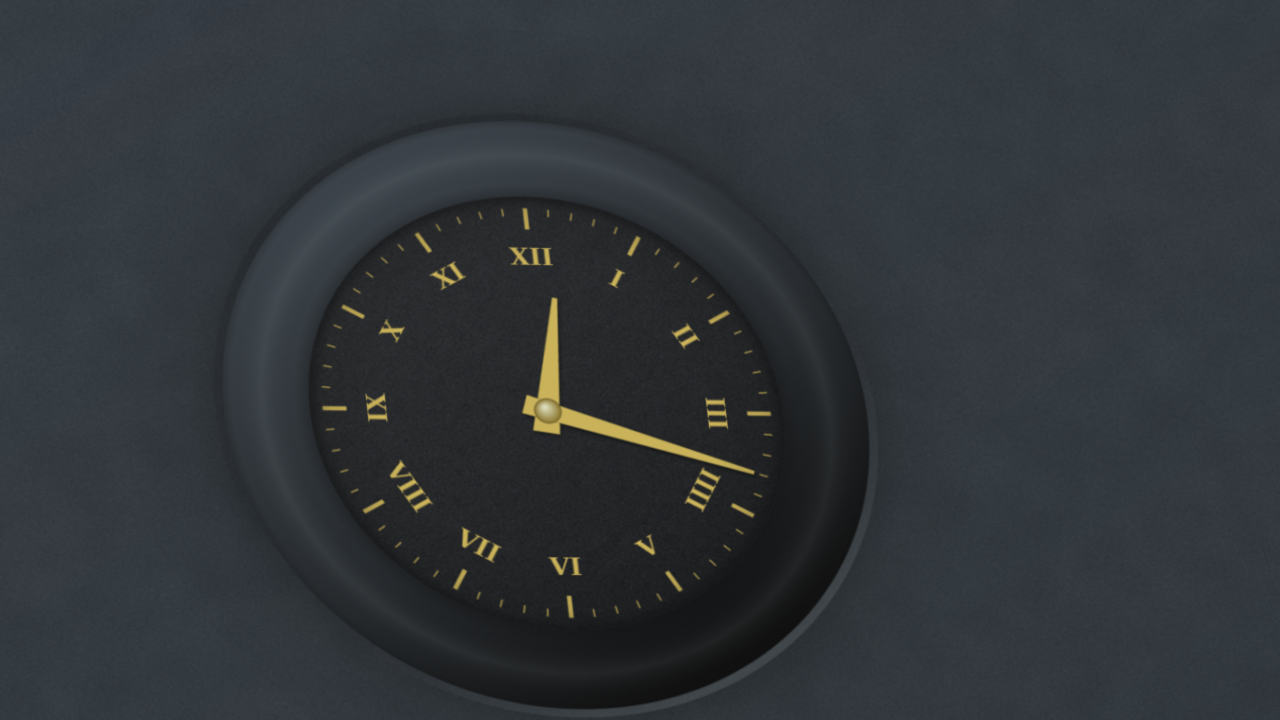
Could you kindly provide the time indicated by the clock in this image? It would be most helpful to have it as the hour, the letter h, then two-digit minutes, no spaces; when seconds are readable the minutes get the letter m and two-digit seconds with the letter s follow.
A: 12h18
